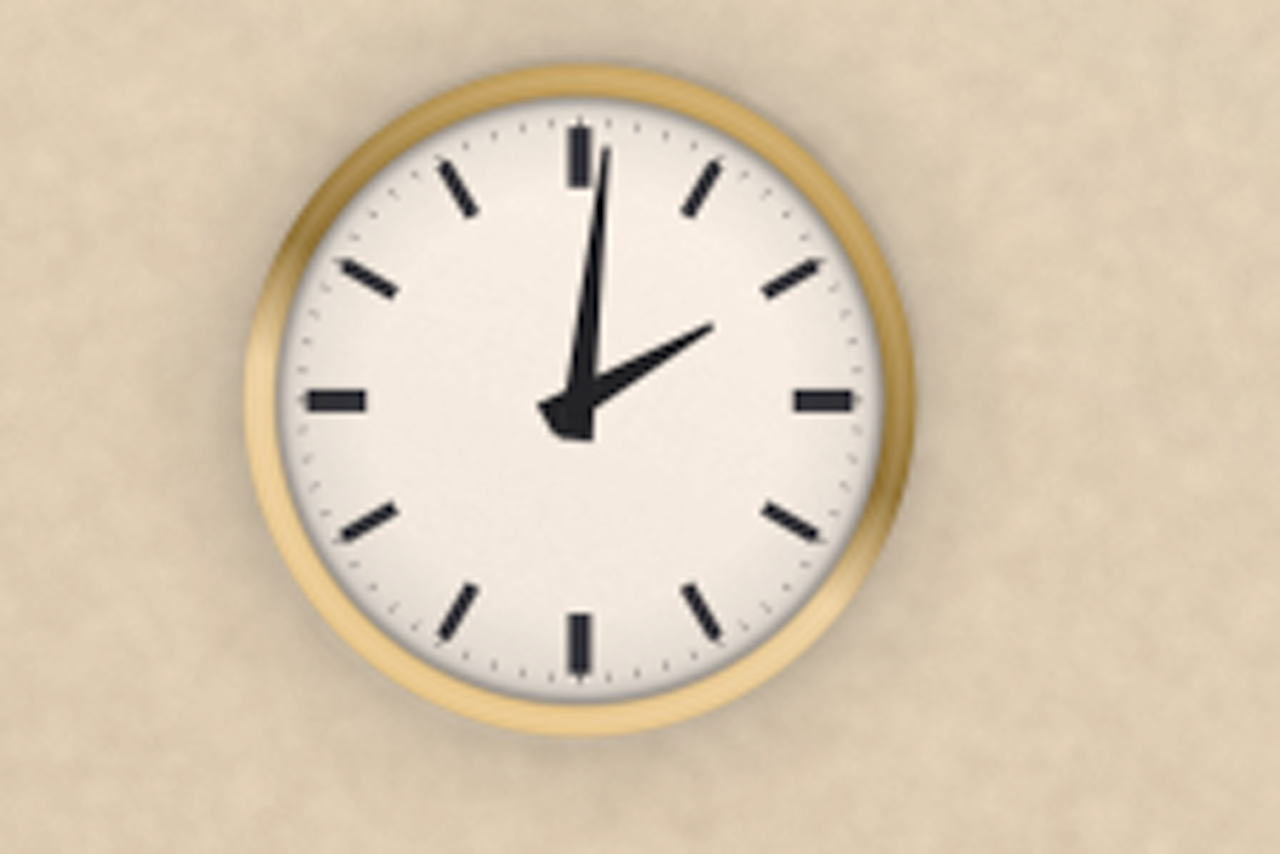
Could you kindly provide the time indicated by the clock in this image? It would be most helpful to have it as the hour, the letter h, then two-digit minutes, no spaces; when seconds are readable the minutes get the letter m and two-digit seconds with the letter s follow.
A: 2h01
